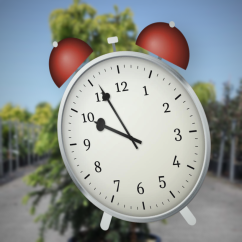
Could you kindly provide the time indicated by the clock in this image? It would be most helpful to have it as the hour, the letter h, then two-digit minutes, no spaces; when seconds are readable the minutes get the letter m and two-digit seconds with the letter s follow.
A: 9h56
